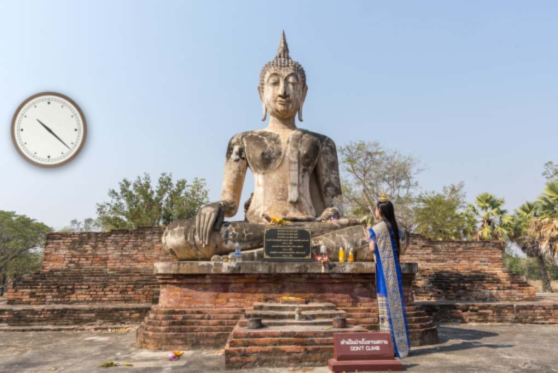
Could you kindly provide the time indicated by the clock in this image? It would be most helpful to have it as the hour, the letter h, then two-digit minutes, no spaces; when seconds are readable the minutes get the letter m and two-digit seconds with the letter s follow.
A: 10h22
